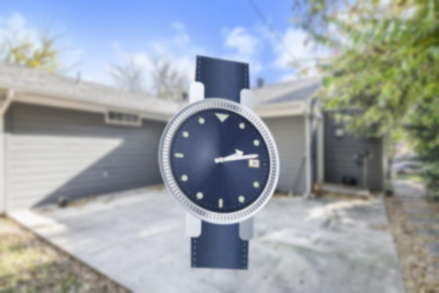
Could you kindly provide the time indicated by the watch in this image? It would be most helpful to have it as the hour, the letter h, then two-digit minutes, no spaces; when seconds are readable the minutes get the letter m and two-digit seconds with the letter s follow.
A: 2h13
